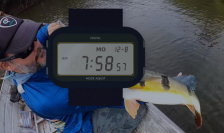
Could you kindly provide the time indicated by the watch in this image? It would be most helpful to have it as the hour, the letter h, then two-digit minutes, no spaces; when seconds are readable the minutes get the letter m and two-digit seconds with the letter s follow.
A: 7h58m57s
